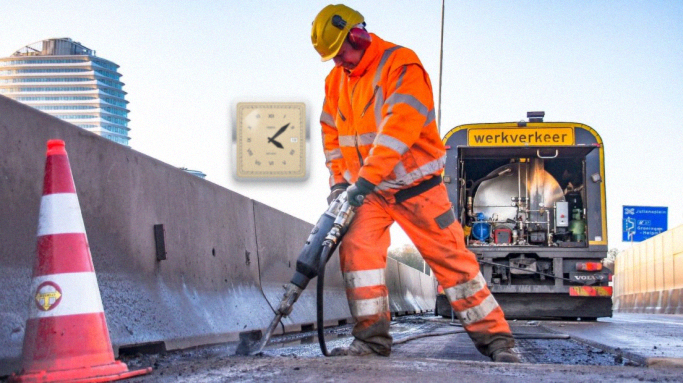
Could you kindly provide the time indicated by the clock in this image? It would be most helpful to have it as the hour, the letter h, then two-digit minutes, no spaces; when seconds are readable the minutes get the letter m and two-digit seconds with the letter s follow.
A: 4h08
